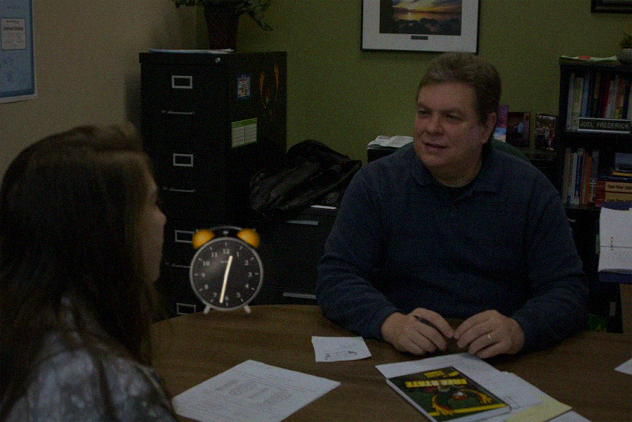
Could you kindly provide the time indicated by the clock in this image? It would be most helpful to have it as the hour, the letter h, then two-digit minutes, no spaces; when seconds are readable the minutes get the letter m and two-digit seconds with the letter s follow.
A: 12h32
